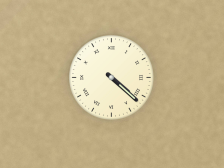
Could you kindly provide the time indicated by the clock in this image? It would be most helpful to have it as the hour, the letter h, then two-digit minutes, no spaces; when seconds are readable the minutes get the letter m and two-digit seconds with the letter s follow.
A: 4h22
